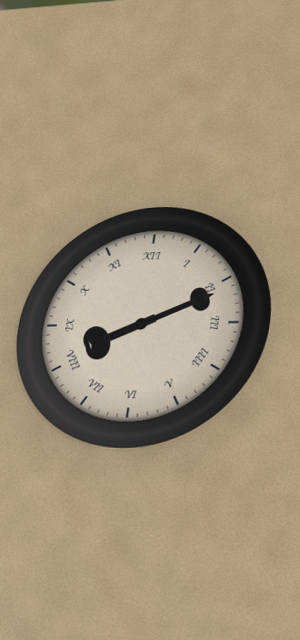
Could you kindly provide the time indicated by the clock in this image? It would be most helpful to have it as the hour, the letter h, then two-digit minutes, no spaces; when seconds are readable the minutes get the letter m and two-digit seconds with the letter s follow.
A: 8h11
